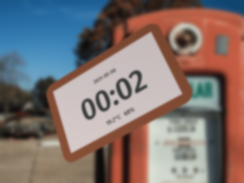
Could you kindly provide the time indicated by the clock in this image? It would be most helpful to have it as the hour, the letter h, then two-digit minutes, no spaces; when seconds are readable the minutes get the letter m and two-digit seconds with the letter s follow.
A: 0h02
